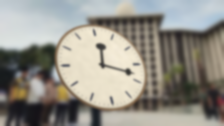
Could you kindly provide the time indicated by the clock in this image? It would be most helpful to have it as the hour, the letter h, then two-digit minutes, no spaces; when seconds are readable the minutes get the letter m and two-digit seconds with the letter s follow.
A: 12h18
